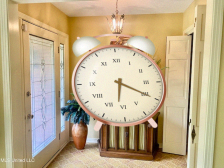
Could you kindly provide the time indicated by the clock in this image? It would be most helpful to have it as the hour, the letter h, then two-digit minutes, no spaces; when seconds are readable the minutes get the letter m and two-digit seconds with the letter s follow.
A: 6h20
